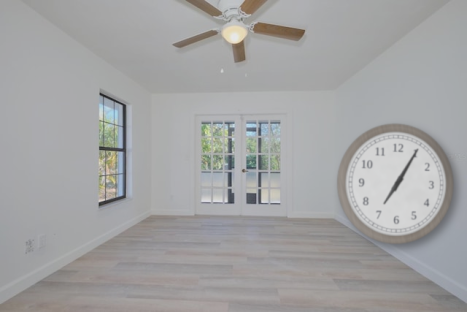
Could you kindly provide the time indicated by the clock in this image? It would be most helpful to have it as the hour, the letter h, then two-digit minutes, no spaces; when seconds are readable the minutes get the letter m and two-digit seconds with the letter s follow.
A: 7h05
